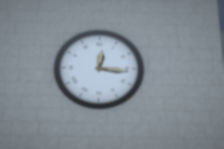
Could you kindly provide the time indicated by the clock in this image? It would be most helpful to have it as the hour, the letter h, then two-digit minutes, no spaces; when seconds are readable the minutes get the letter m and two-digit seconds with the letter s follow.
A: 12h16
